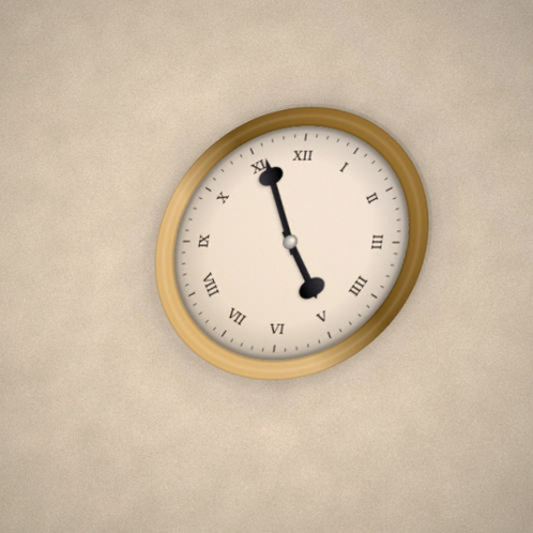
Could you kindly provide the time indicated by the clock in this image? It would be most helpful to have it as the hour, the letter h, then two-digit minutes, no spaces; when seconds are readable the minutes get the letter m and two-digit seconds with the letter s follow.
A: 4h56
